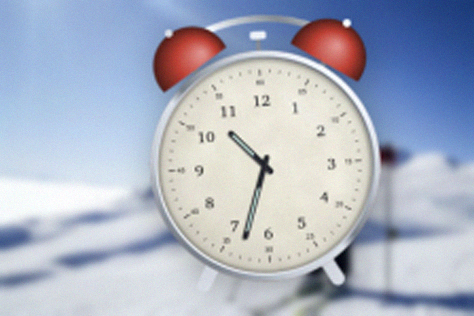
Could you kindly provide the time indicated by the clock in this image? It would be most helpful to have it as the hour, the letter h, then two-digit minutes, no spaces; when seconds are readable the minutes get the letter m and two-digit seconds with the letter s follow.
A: 10h33
